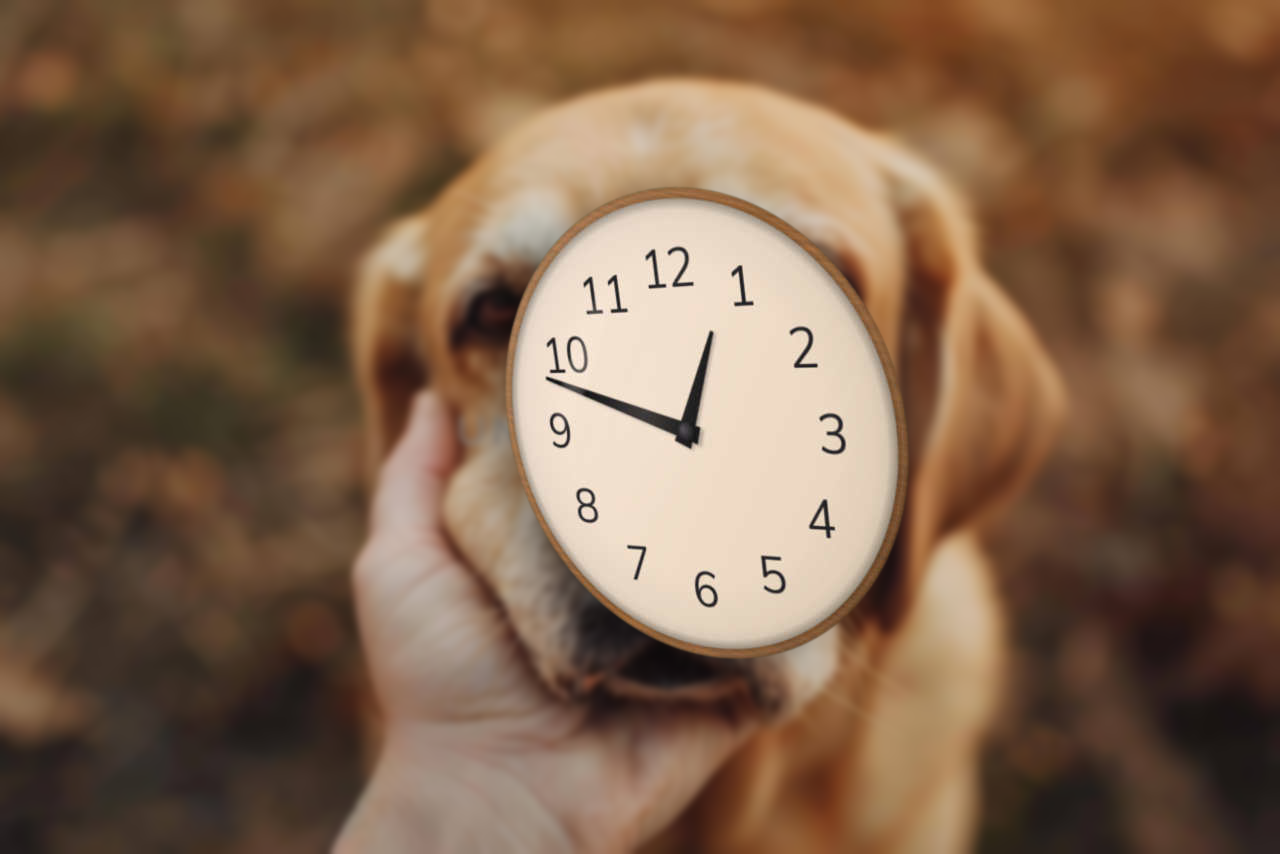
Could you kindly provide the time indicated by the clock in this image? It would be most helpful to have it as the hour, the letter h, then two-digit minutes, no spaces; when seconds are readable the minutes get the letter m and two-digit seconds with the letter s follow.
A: 12h48
